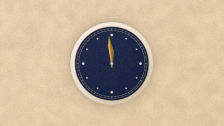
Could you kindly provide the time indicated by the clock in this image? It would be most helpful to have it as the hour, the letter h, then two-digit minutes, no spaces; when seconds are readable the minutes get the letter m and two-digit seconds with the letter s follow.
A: 11h59
